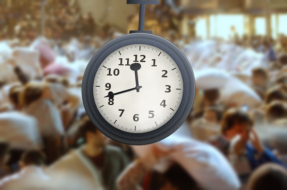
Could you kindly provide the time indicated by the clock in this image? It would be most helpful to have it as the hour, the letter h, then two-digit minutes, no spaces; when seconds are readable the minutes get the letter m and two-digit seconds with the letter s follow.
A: 11h42
